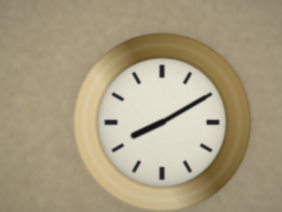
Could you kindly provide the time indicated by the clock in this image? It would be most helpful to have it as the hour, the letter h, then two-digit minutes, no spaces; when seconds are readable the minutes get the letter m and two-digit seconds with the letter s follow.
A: 8h10
